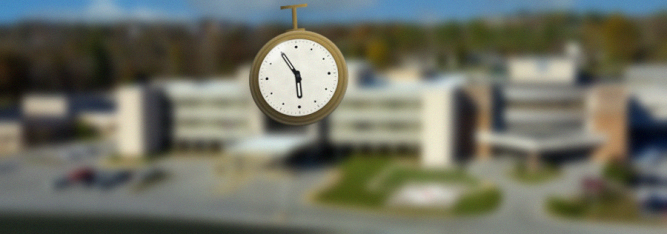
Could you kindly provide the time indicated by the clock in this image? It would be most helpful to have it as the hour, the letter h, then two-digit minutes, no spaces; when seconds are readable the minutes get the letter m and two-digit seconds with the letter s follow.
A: 5h55
